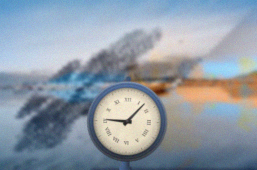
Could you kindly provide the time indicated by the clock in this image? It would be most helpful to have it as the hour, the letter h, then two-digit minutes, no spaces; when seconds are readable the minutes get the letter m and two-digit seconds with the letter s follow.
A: 9h07
